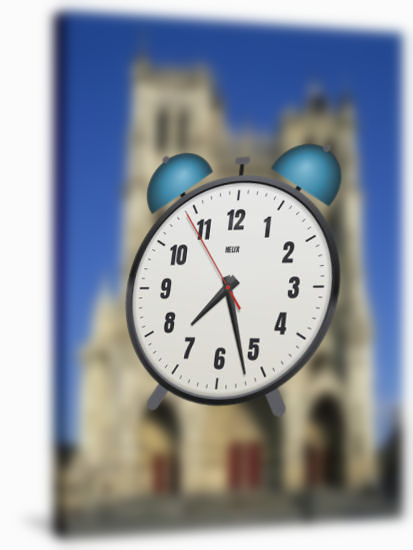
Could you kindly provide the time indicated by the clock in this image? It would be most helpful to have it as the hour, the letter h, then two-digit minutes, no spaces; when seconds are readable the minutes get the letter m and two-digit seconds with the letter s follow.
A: 7h26m54s
